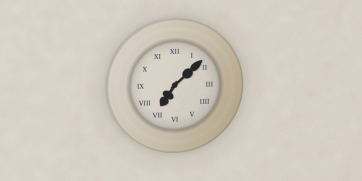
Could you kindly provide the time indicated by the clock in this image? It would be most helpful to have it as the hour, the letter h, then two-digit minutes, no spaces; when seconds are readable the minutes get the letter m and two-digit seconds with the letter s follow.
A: 7h08
